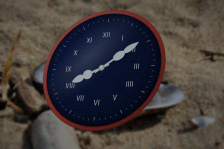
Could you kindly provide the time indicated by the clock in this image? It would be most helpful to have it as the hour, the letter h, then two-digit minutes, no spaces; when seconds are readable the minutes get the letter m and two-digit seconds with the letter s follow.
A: 8h09
